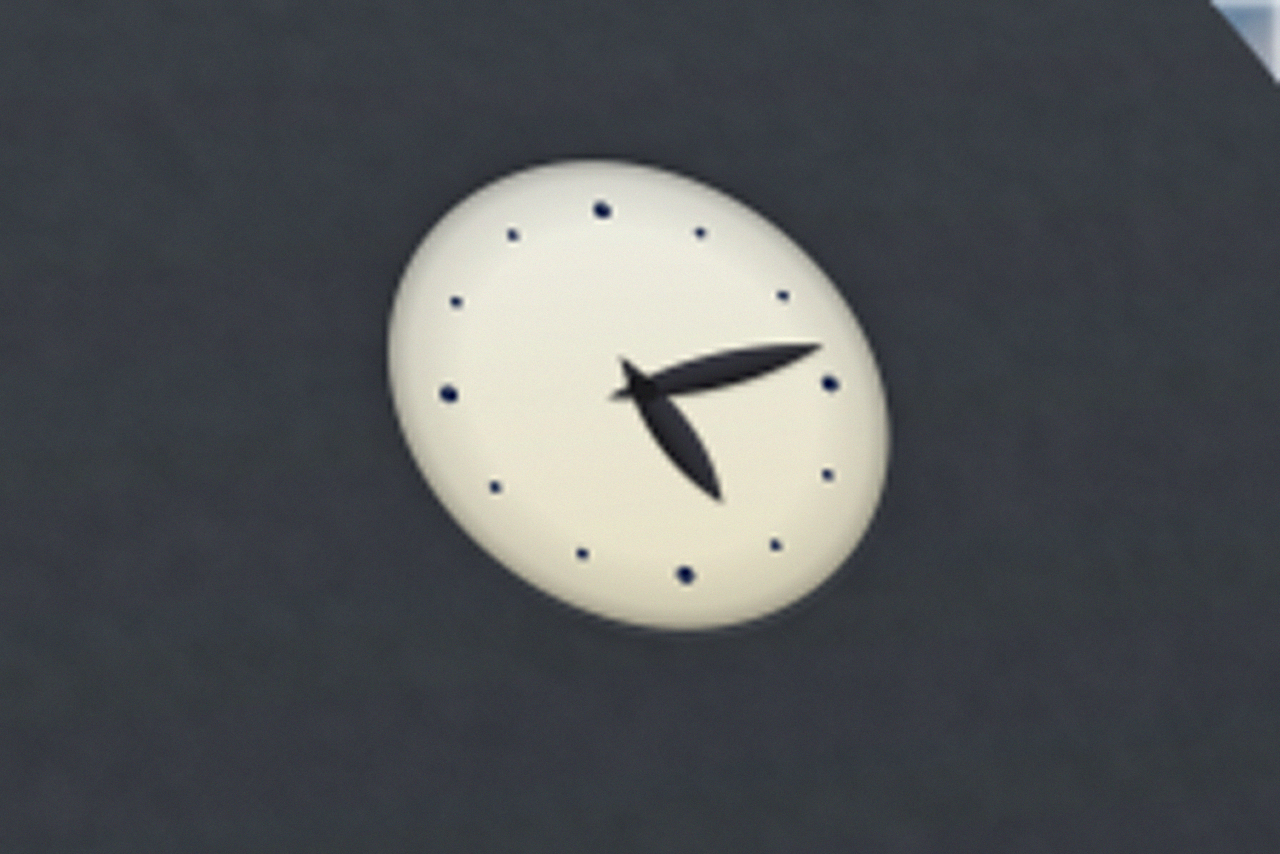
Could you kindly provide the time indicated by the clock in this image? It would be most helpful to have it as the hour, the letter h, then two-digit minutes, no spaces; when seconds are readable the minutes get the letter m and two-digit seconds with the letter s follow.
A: 5h13
